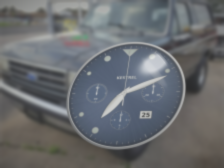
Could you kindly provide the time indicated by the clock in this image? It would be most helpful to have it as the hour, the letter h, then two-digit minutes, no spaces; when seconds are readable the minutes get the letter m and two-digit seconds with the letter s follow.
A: 7h11
